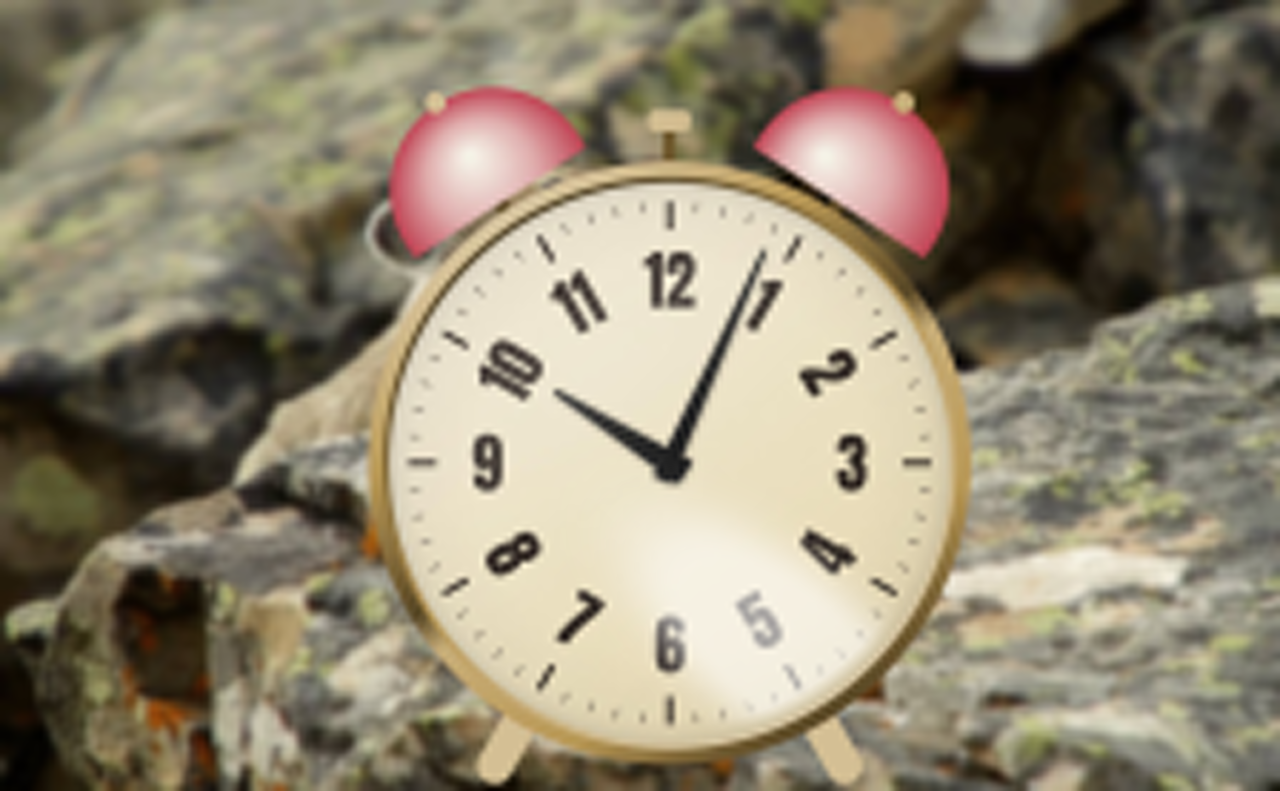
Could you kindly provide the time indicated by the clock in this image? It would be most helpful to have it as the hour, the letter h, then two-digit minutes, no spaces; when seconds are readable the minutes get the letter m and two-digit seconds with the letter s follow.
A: 10h04
